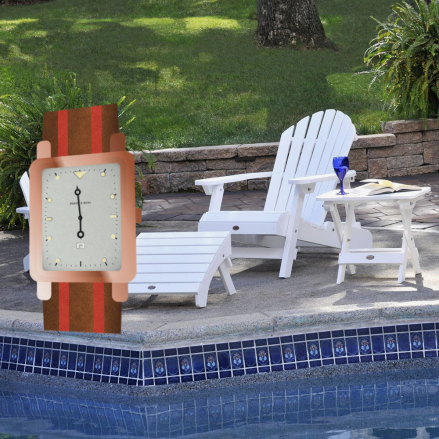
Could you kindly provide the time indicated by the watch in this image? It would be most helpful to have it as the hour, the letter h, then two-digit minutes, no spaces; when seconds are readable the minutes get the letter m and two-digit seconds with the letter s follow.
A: 5h59
